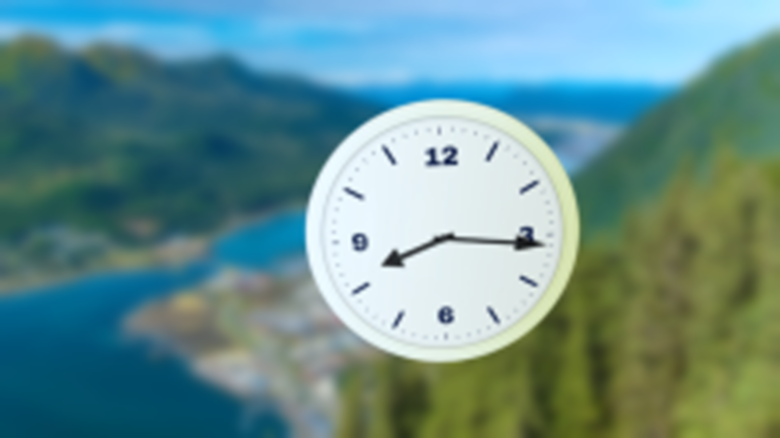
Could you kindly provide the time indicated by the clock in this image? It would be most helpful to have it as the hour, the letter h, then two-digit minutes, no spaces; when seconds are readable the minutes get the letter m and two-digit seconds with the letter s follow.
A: 8h16
